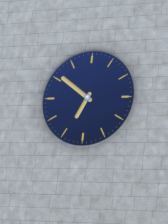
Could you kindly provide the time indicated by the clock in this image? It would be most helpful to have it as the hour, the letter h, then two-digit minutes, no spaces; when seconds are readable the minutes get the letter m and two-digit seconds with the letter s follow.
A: 6h51
